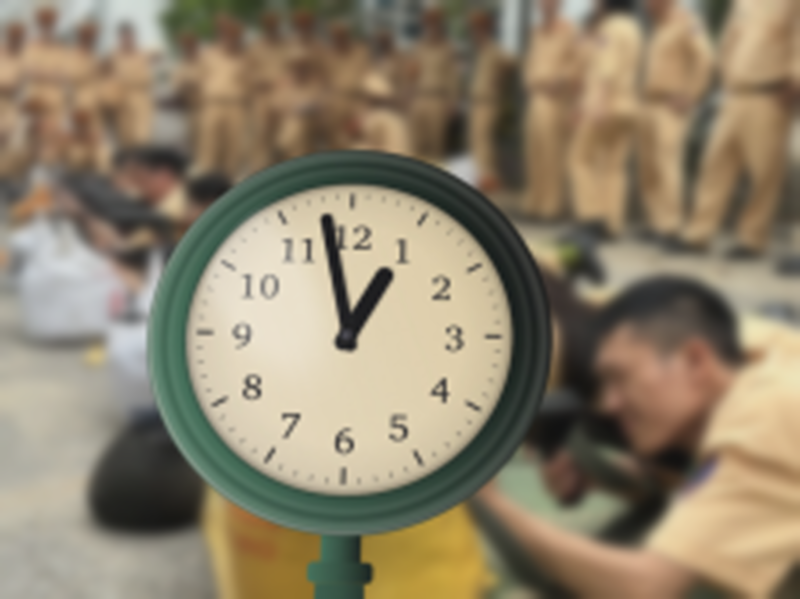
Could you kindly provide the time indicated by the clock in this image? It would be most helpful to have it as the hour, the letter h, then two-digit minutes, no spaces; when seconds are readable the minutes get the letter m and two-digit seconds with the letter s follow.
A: 12h58
